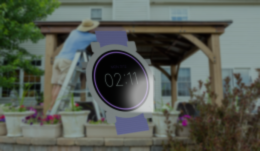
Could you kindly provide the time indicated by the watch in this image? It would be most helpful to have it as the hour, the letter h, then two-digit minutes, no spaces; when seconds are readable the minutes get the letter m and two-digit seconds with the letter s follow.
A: 2h11
